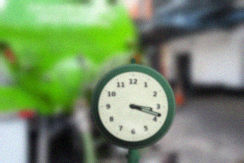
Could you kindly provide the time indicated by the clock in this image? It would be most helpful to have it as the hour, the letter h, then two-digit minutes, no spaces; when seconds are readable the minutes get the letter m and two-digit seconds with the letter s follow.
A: 3h18
